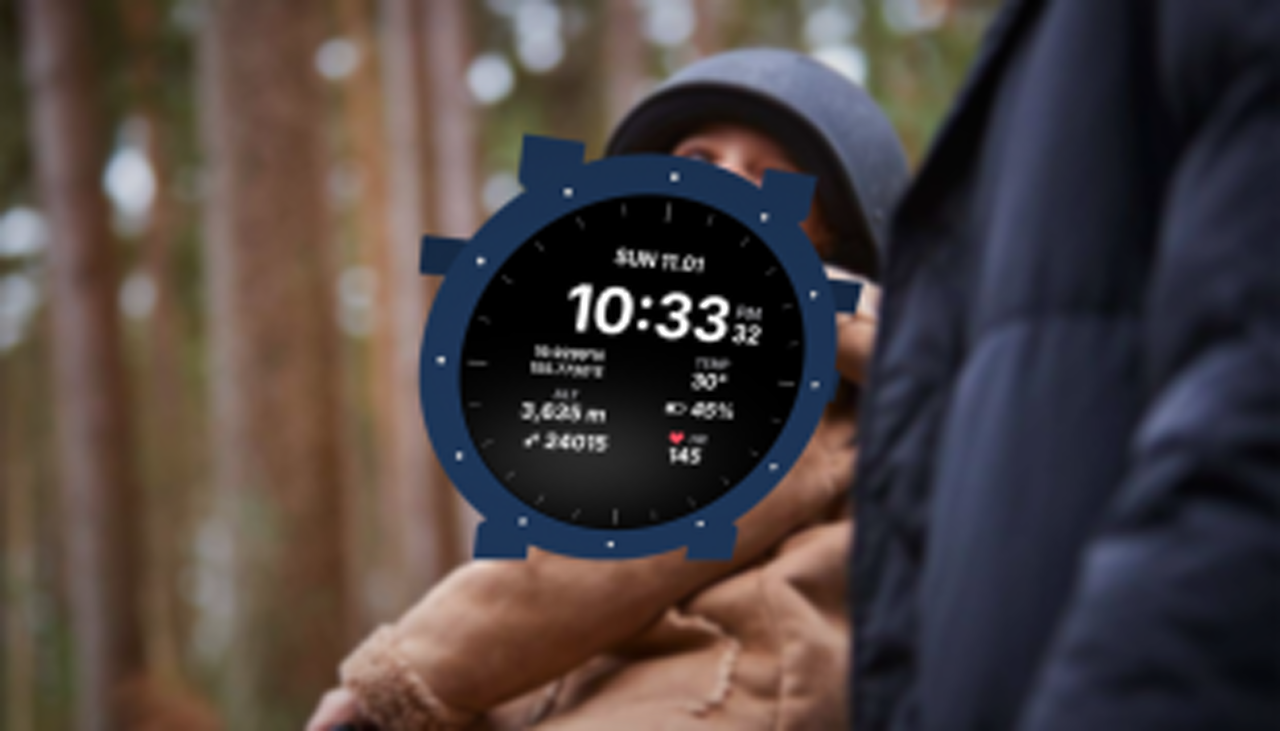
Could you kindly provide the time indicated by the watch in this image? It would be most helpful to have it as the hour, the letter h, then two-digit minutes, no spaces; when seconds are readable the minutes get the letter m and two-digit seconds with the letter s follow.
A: 10h33
